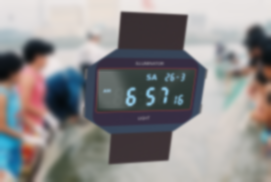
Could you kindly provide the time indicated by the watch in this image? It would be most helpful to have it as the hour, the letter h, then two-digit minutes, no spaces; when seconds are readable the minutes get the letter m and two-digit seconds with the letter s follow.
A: 6h57
